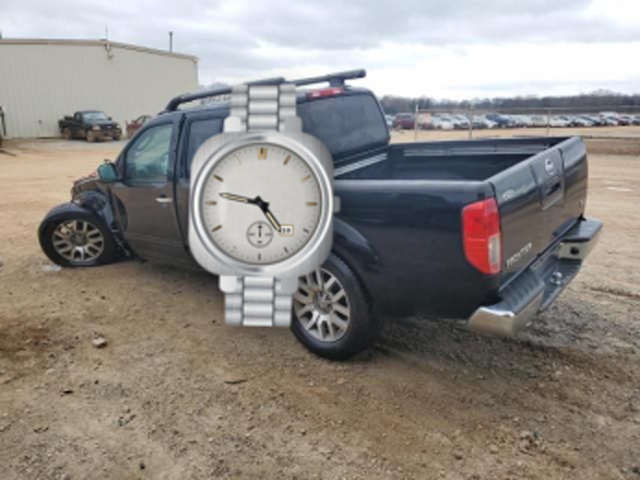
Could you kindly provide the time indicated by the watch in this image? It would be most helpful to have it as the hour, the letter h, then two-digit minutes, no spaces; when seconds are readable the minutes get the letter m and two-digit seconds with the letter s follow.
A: 4h47
